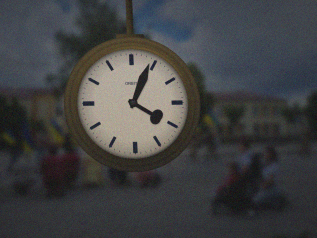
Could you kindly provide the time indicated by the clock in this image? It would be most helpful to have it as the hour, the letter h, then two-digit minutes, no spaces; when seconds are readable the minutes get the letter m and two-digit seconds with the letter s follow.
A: 4h04
